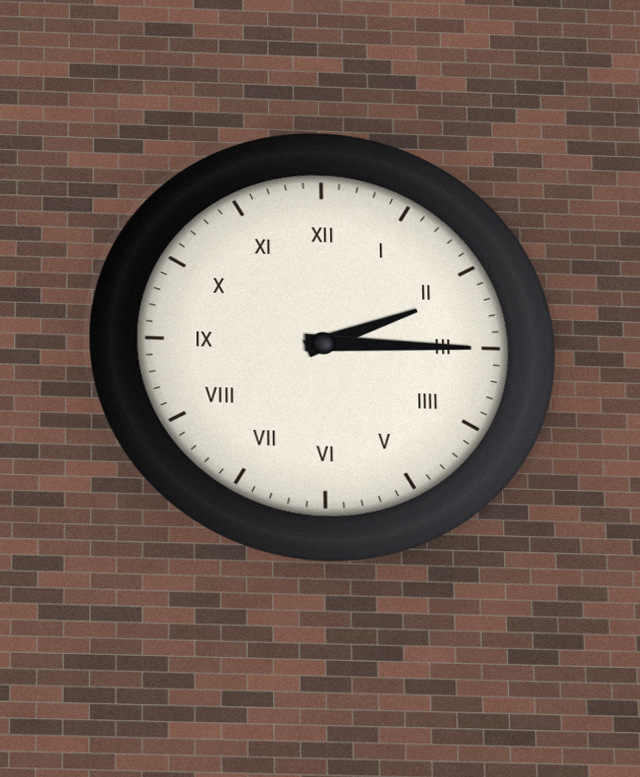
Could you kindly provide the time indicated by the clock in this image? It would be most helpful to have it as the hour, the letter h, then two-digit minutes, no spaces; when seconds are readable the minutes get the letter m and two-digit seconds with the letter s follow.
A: 2h15
